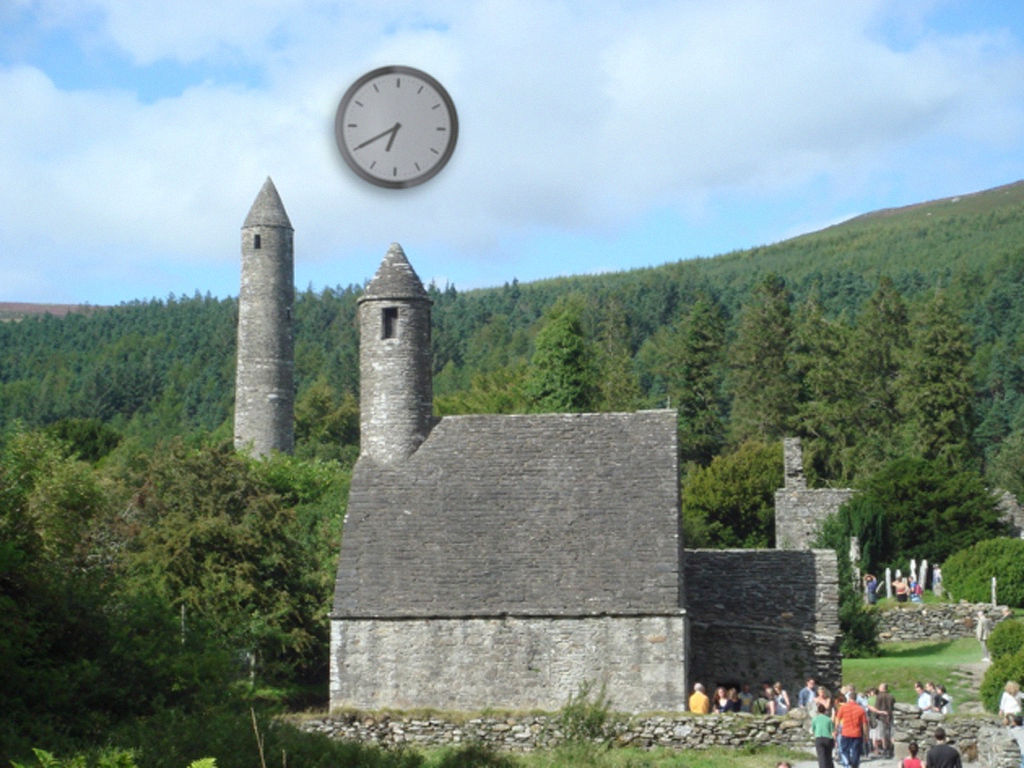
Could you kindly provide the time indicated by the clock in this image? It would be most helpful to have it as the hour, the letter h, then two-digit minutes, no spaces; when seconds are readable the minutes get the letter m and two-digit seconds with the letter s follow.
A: 6h40
